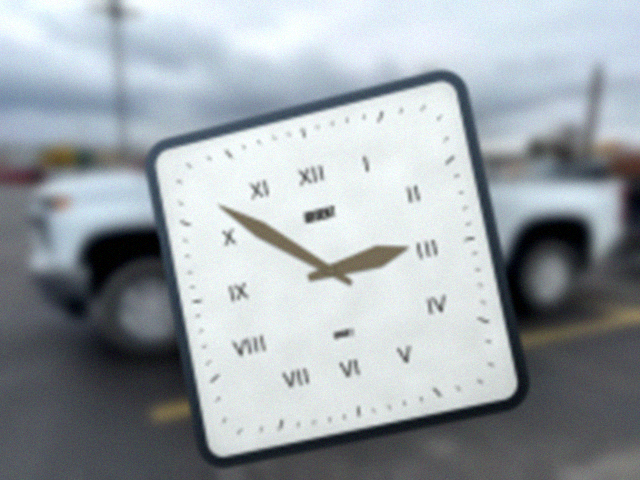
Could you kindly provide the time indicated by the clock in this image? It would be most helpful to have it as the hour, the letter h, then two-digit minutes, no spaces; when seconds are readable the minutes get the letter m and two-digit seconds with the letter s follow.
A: 2h52
